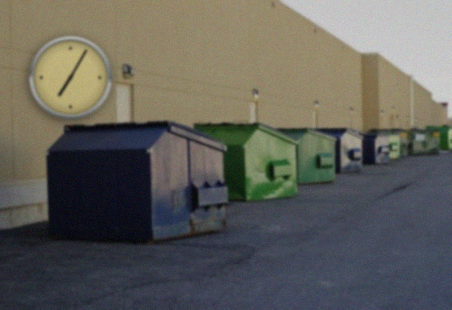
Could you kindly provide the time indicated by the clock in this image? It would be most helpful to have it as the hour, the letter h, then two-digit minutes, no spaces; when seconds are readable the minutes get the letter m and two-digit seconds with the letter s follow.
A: 7h05
